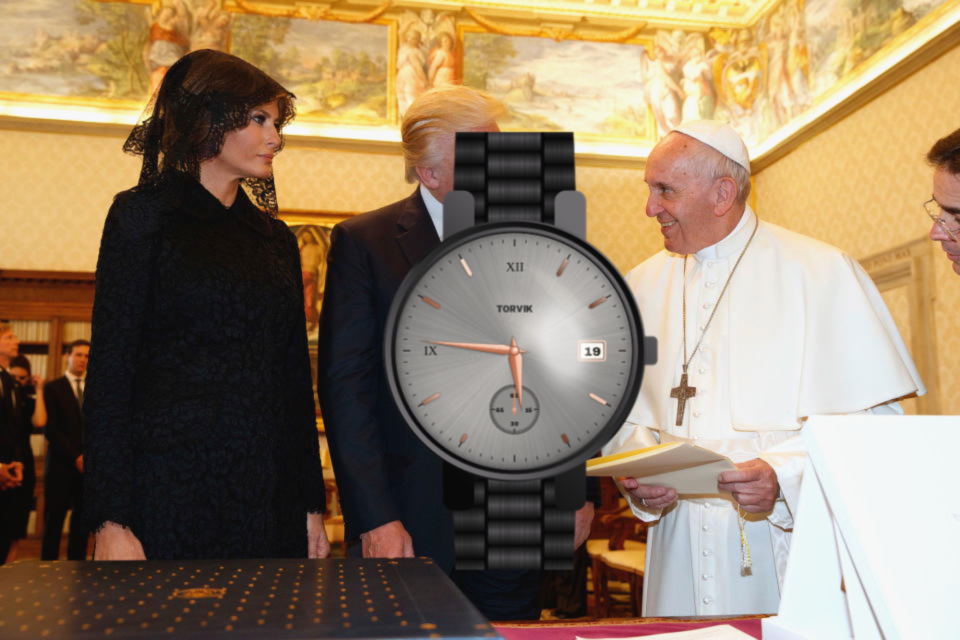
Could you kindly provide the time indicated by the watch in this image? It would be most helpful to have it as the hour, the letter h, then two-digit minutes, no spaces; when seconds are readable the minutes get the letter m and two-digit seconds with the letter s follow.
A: 5h46
